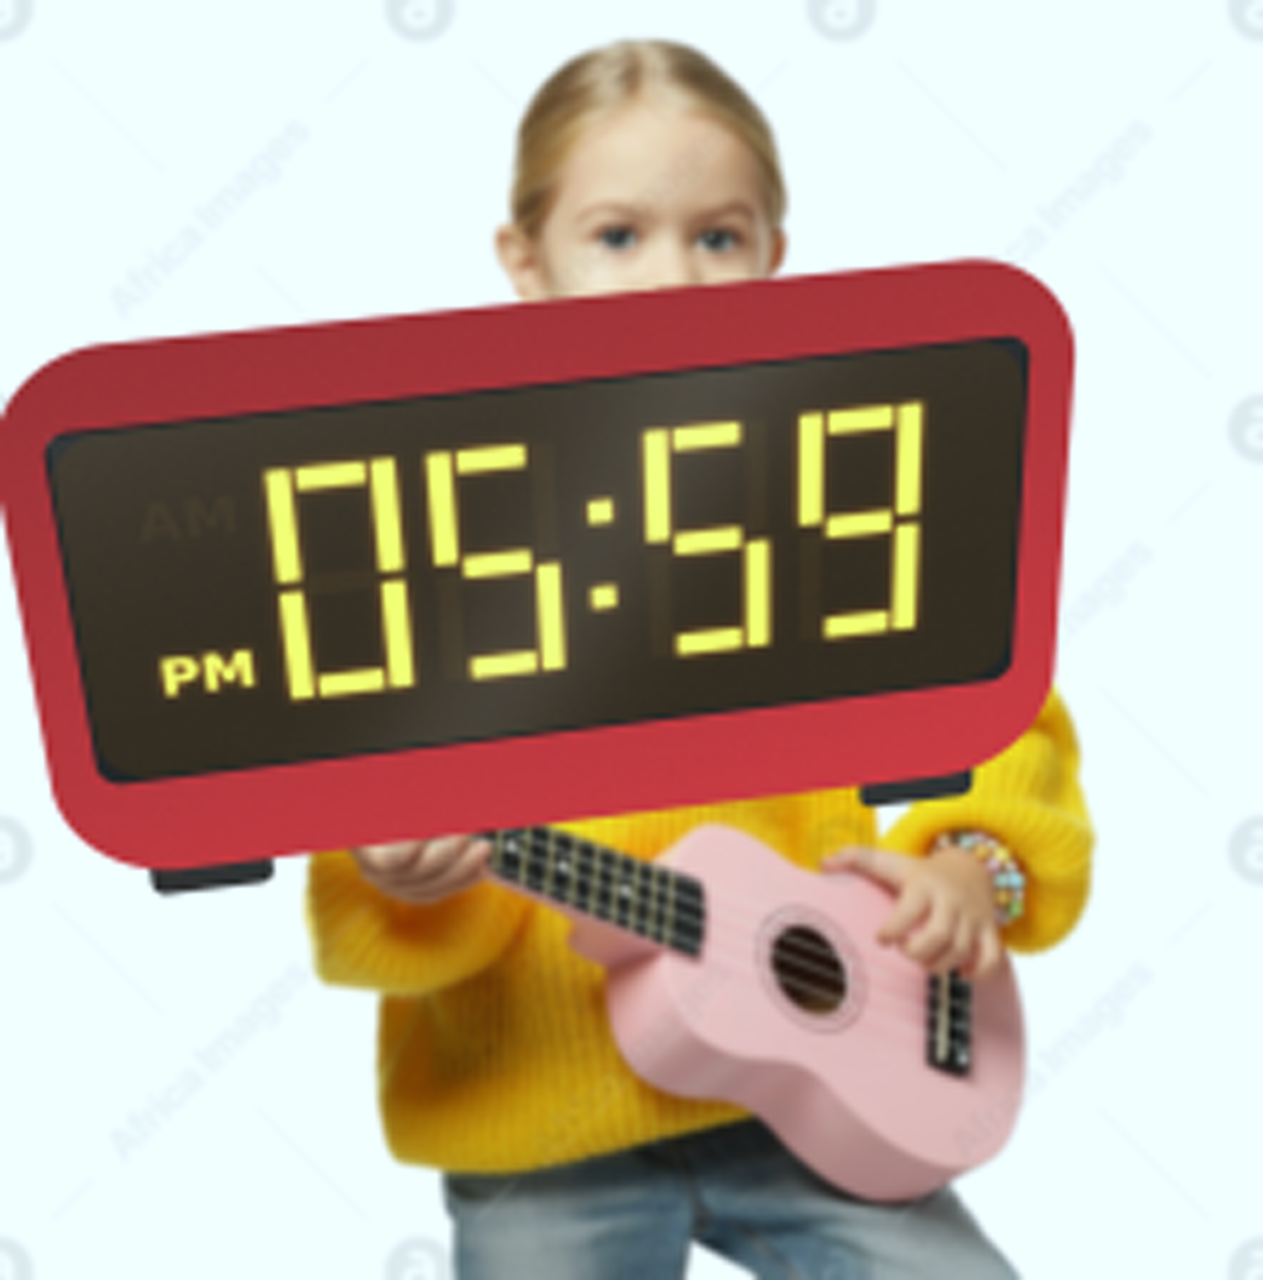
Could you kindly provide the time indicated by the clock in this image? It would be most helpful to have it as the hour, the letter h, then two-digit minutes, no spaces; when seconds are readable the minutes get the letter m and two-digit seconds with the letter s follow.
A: 5h59
